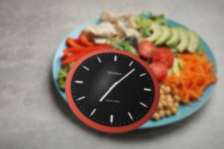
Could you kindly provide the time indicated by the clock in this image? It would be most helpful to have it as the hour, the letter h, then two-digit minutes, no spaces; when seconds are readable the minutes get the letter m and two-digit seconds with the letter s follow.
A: 7h07
